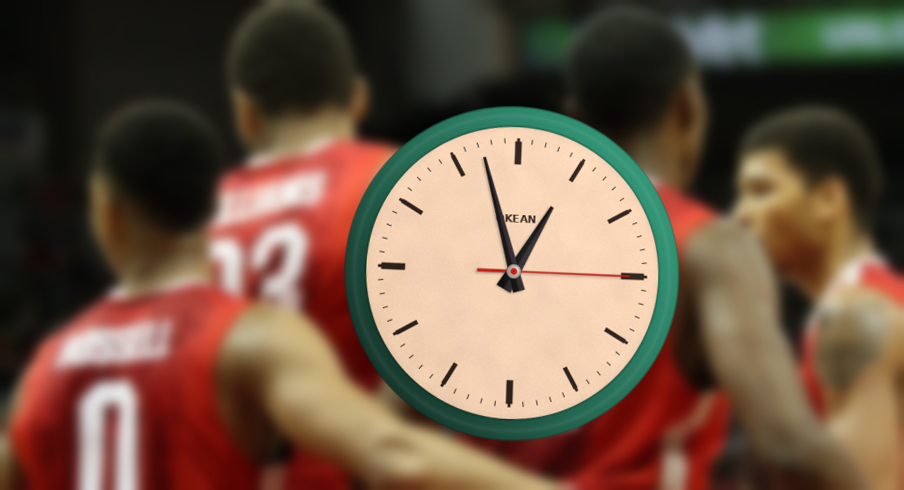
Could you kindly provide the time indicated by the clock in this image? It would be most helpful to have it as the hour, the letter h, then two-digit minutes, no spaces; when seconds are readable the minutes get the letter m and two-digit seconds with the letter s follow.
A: 12h57m15s
